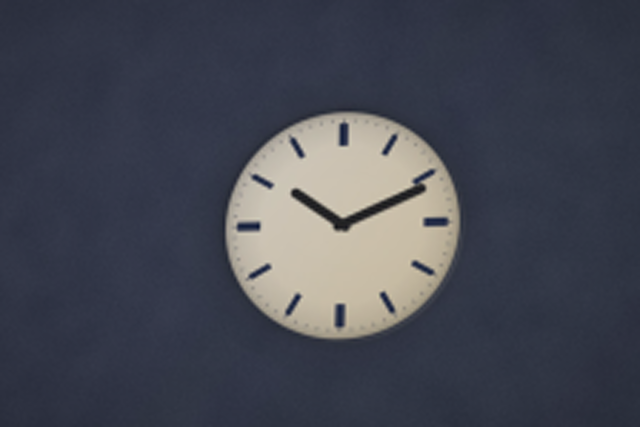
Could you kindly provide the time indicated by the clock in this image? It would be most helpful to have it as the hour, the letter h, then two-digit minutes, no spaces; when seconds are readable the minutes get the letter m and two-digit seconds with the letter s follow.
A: 10h11
